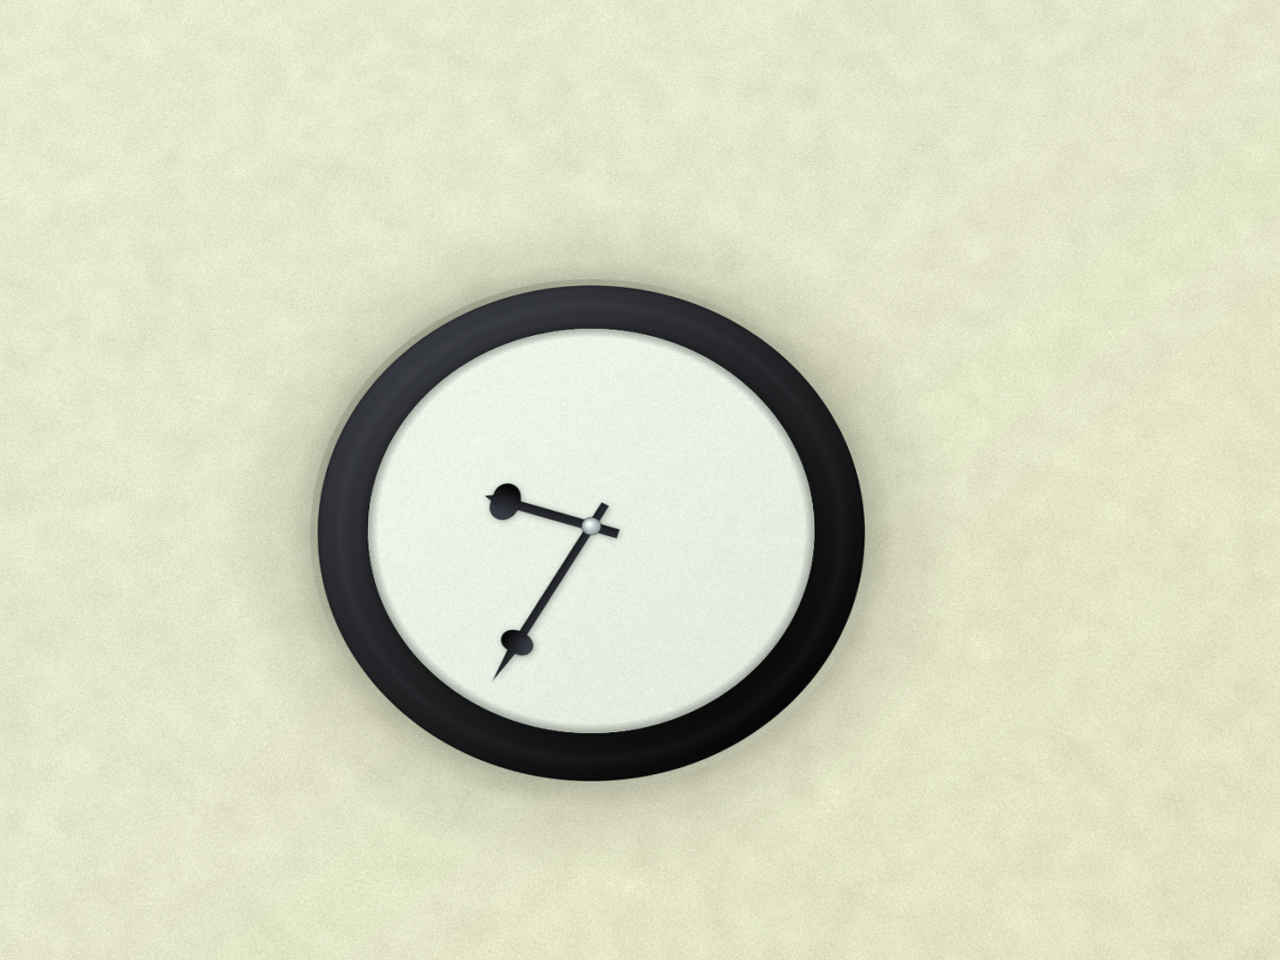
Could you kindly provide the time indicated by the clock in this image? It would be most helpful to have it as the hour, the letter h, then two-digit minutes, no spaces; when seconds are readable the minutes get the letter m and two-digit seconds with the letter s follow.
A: 9h35
